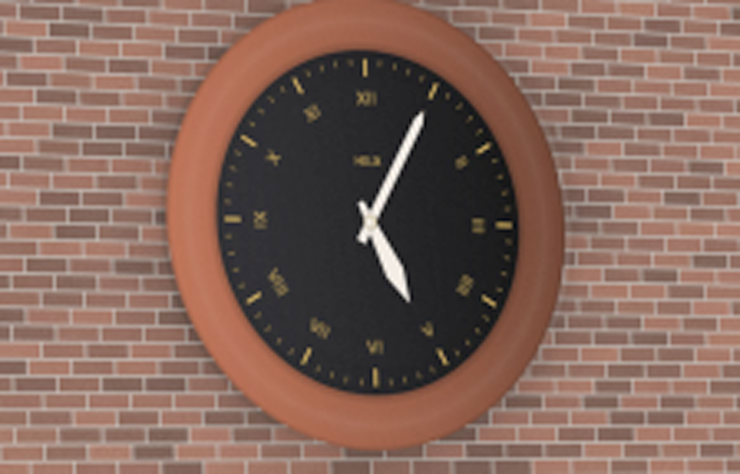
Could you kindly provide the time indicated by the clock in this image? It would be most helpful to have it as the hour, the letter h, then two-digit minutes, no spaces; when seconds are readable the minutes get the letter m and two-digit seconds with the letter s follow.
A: 5h05
